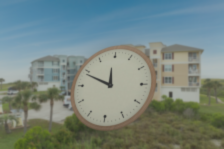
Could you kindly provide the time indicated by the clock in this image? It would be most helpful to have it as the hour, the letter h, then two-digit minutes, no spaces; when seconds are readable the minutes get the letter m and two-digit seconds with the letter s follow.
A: 11h49
